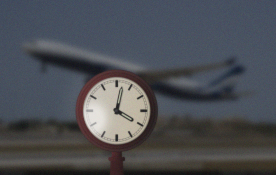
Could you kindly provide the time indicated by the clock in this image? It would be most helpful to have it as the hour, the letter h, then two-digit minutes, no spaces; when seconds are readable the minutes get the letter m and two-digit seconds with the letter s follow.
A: 4h02
